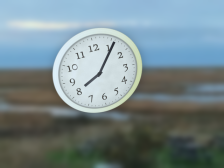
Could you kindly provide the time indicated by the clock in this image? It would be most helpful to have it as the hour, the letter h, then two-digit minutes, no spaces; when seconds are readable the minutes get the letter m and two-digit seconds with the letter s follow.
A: 8h06
